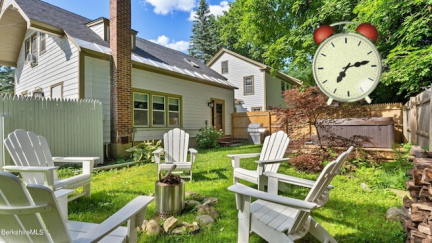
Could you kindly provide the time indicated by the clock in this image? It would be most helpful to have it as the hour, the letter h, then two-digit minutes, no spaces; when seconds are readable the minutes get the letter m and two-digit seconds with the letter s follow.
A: 7h13
